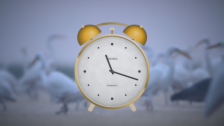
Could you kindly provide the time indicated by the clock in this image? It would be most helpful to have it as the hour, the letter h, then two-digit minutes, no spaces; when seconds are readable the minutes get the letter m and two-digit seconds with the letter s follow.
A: 11h18
